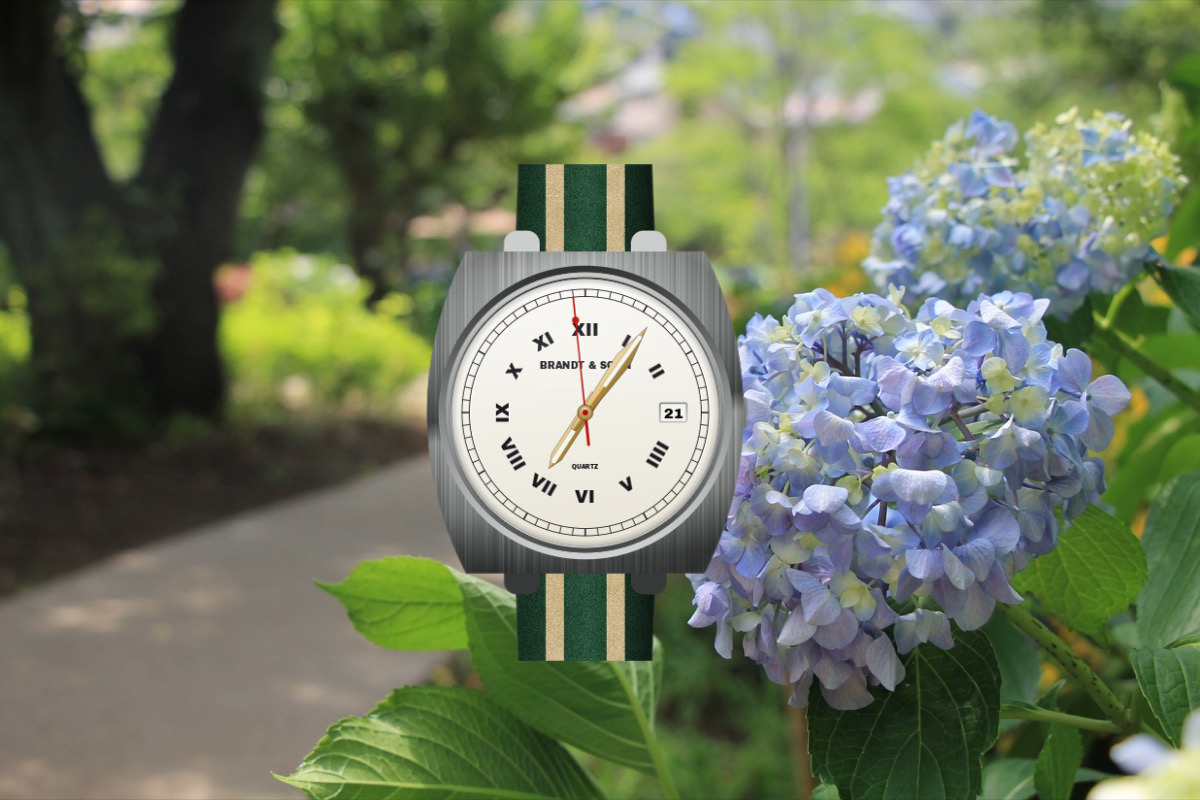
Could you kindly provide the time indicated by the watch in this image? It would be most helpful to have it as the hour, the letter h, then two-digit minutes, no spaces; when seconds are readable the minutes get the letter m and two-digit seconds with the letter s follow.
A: 7h05m59s
